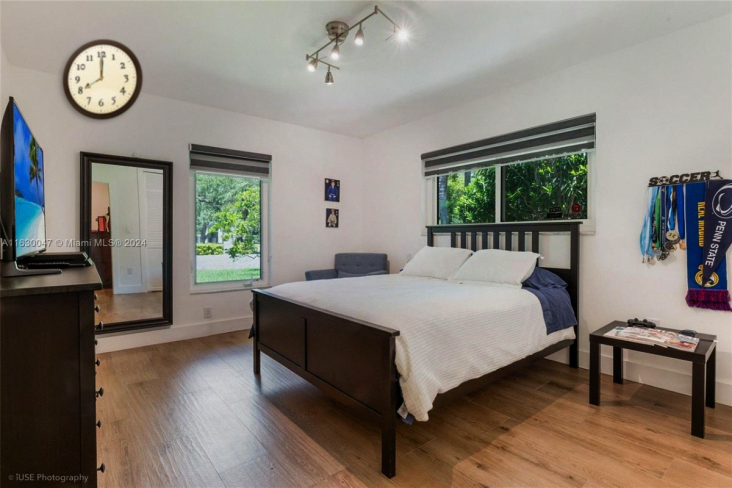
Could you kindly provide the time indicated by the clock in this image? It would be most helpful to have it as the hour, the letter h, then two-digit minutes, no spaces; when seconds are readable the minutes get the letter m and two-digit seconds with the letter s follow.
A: 8h00
